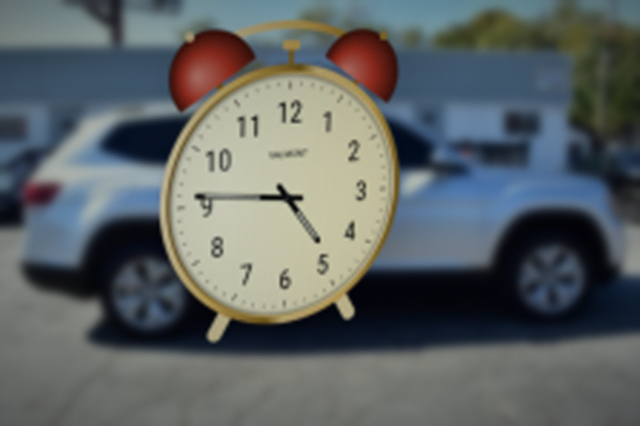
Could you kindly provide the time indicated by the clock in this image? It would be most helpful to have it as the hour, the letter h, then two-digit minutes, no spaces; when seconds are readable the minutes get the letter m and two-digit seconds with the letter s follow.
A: 4h46
